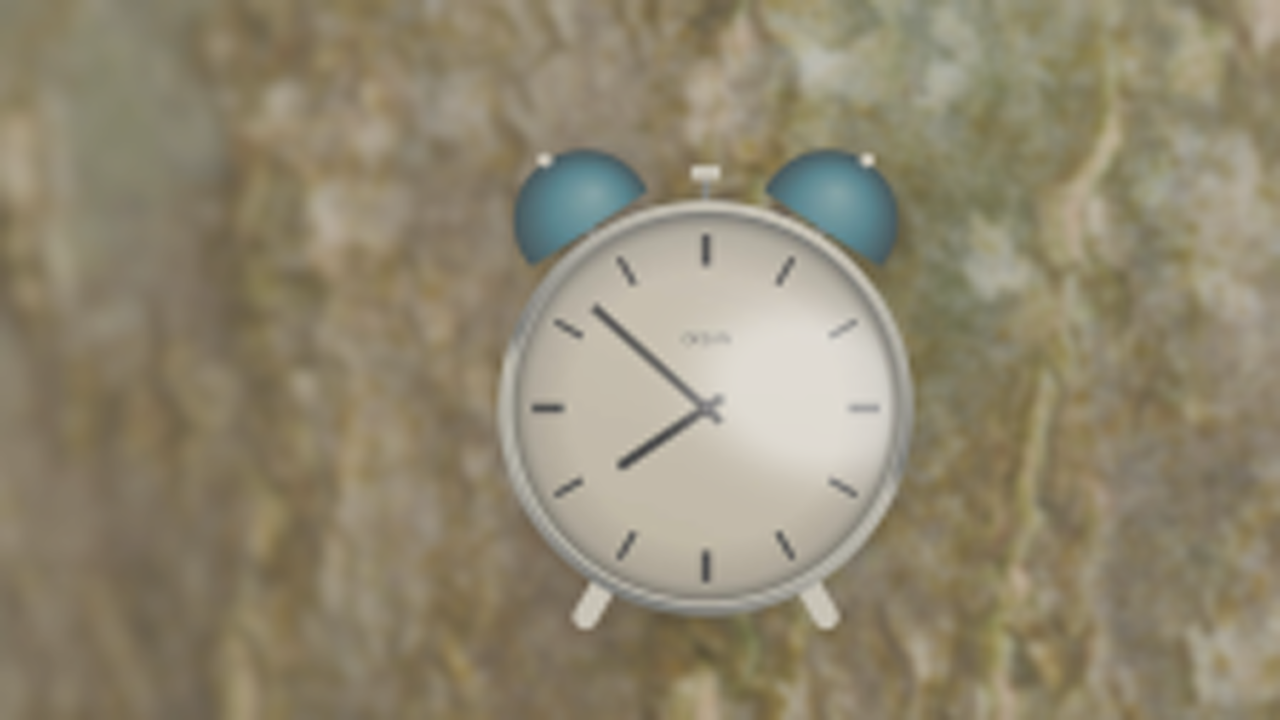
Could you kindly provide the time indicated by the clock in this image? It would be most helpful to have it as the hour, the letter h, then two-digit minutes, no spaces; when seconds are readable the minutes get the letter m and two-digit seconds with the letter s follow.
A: 7h52
